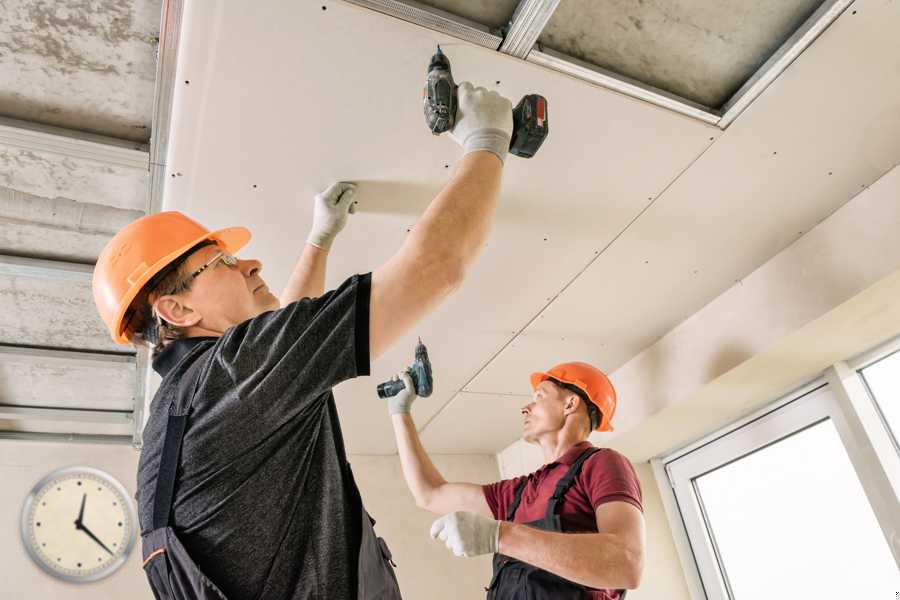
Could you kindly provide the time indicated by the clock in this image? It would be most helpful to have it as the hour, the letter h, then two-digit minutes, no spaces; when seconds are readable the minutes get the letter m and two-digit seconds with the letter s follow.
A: 12h22
